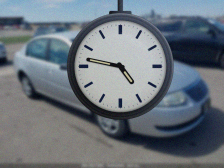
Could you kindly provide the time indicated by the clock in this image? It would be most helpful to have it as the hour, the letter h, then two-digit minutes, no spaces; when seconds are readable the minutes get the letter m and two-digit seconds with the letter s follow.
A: 4h47
